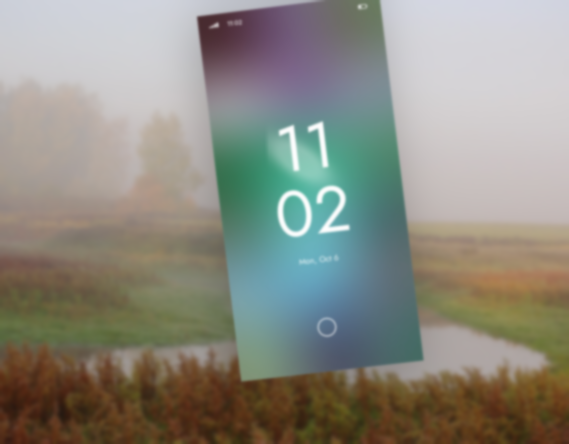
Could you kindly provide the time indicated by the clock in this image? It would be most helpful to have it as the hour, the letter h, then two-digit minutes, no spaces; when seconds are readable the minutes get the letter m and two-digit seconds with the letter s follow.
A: 11h02
